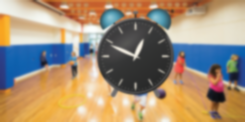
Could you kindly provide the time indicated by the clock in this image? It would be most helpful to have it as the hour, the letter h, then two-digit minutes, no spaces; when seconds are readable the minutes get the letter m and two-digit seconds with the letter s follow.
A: 12h49
